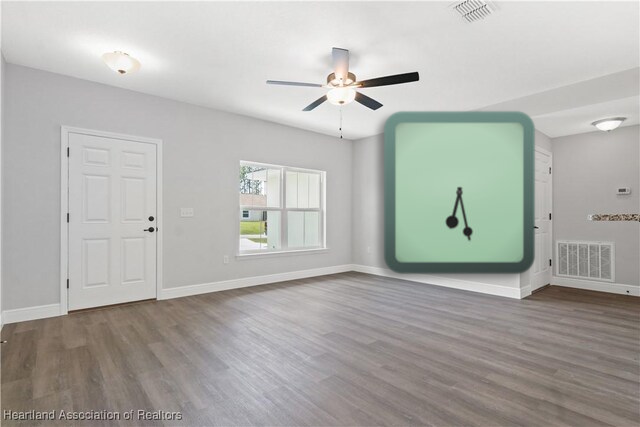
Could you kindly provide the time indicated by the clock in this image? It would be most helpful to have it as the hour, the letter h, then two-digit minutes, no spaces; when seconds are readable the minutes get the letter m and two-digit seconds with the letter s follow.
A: 6h28
